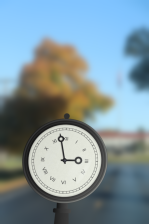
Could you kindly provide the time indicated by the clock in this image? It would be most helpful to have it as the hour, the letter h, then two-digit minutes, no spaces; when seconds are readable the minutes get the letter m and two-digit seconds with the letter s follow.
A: 2h58
